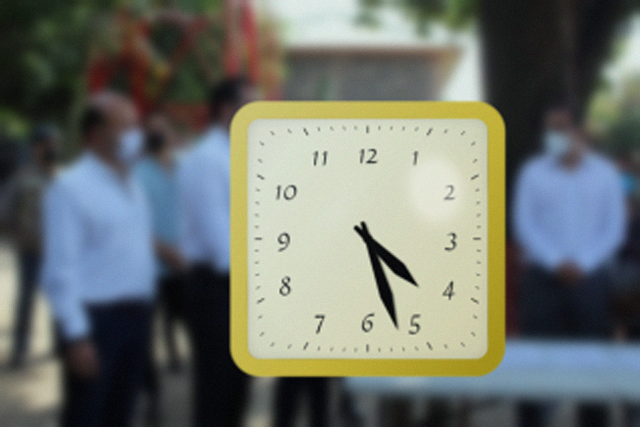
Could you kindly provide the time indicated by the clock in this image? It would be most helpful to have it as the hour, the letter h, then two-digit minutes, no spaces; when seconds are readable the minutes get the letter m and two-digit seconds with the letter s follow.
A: 4h27
